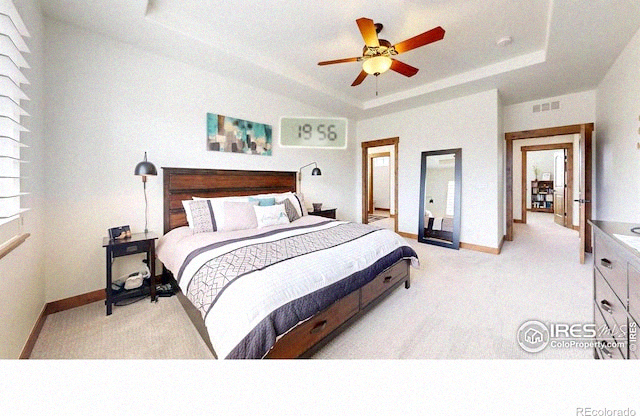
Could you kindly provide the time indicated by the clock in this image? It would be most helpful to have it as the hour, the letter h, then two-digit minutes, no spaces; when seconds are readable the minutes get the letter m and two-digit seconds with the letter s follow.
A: 19h56
